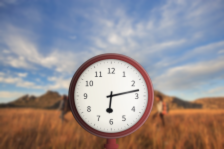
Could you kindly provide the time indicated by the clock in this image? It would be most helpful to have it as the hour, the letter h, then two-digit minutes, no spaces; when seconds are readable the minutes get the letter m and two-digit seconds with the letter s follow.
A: 6h13
